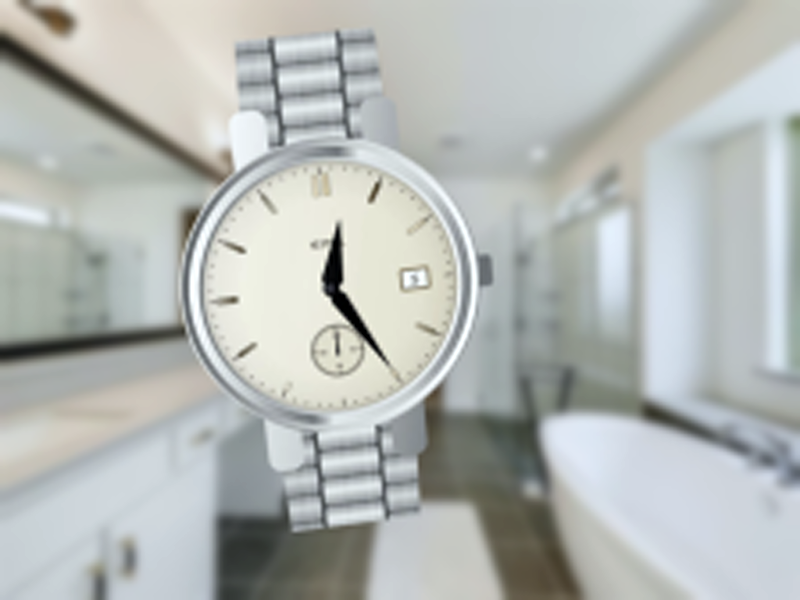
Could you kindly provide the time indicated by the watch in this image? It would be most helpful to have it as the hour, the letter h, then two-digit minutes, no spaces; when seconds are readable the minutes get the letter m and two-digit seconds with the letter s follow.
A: 12h25
